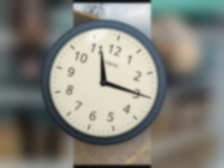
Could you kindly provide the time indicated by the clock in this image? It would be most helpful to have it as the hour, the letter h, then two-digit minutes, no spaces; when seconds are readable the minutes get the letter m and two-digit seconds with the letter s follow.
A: 11h15
